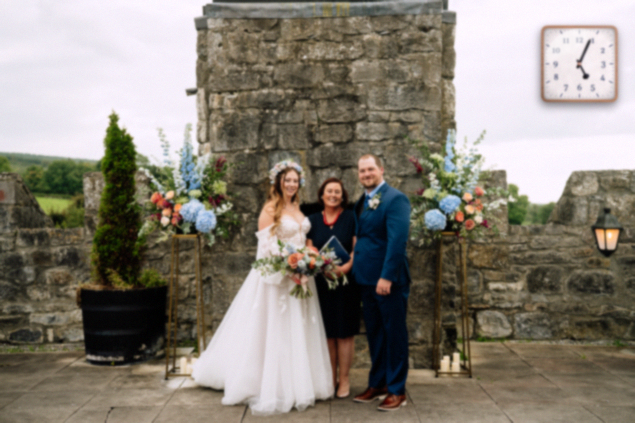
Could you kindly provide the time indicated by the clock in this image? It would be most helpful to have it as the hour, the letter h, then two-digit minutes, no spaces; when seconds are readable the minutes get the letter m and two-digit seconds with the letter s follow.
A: 5h04
